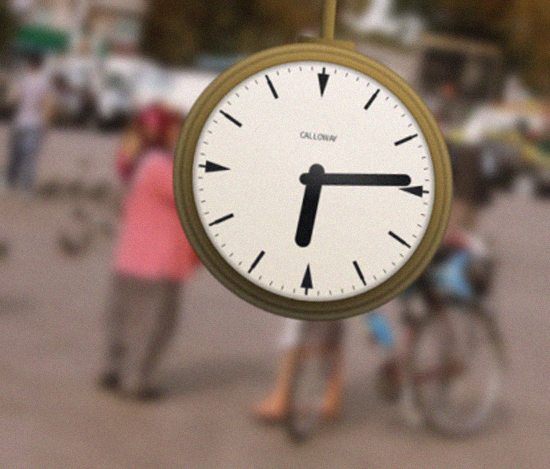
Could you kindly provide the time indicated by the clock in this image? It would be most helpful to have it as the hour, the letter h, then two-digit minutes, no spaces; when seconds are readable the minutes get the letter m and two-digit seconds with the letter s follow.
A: 6h14
